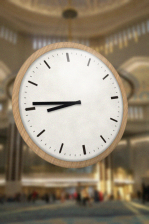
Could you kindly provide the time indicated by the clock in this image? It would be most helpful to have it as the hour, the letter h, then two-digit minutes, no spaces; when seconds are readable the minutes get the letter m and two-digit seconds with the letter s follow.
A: 8h46
